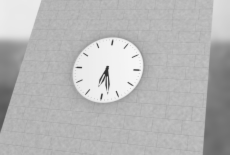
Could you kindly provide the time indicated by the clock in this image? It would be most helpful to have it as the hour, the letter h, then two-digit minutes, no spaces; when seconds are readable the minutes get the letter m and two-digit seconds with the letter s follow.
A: 6h28
